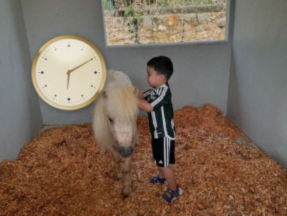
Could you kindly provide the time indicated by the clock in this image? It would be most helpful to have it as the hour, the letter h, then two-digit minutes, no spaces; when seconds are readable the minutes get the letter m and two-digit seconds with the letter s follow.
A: 6h10
